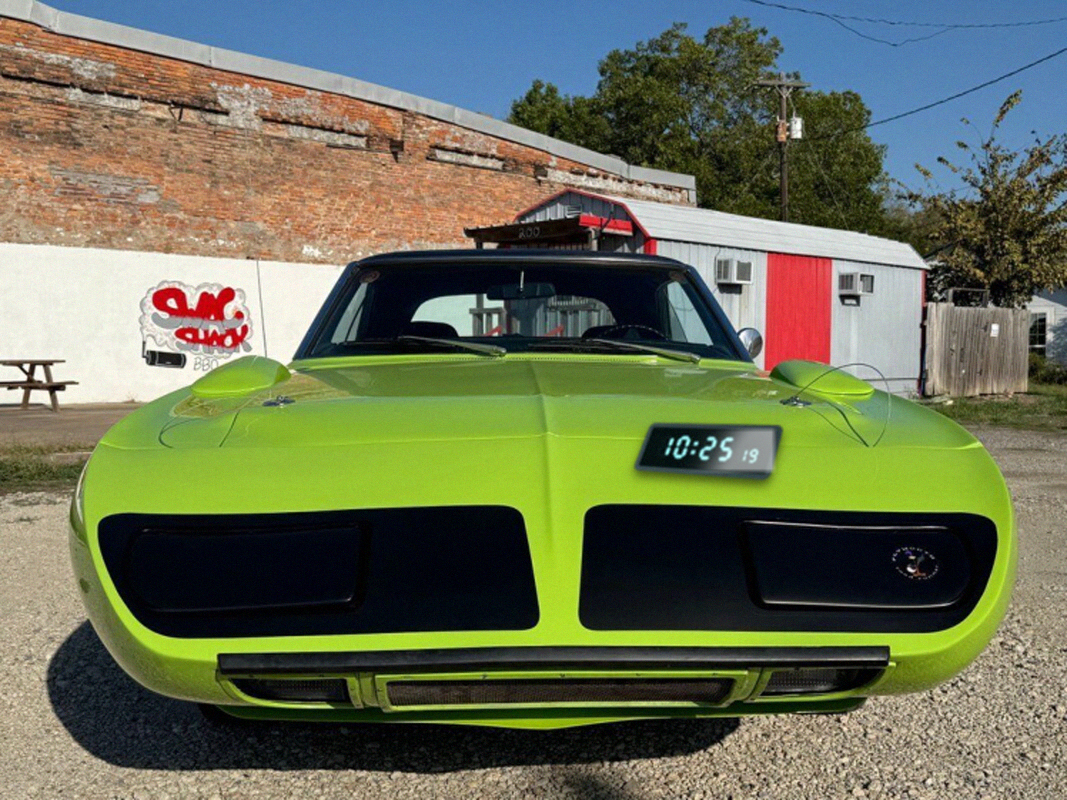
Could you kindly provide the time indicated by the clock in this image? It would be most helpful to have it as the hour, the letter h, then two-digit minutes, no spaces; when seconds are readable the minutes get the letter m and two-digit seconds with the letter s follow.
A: 10h25m19s
